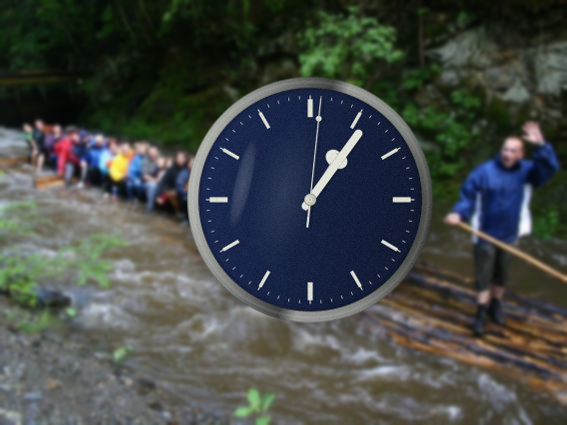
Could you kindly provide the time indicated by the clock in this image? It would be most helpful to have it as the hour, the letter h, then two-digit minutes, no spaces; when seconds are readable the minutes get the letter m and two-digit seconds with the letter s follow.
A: 1h06m01s
